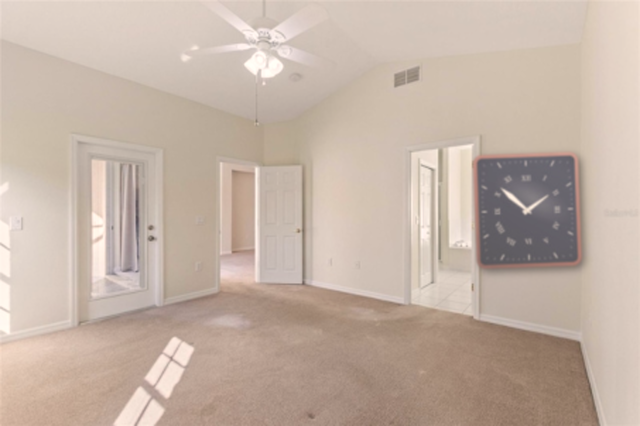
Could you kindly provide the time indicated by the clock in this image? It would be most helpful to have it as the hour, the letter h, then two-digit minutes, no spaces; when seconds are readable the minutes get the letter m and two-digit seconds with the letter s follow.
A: 1h52
